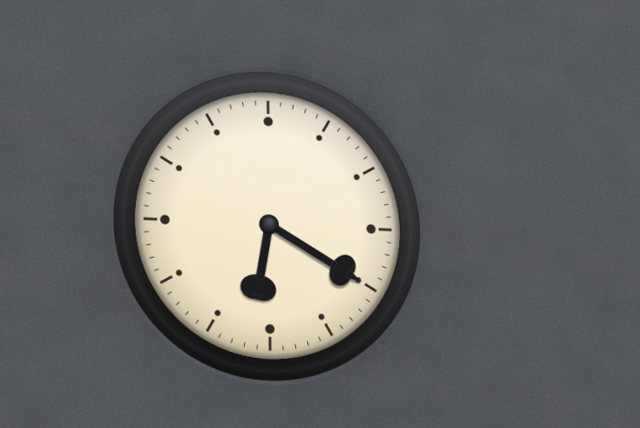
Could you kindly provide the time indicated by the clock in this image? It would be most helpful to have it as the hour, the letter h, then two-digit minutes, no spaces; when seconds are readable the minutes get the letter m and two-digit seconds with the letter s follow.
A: 6h20
